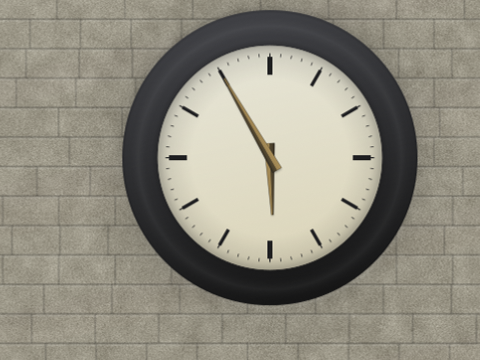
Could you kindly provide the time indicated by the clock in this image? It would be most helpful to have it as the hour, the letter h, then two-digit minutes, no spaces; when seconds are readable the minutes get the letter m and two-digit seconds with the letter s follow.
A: 5h55
